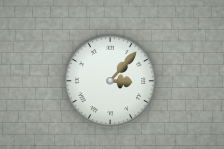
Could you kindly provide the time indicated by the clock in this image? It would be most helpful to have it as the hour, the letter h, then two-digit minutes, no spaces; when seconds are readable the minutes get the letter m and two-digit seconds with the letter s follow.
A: 3h07
